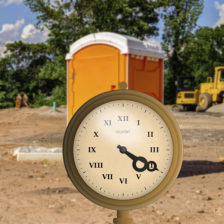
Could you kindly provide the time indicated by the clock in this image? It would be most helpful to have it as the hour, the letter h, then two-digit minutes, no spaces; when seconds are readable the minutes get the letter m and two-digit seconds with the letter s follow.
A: 4h20
